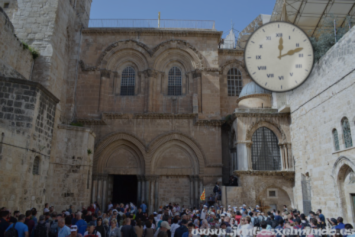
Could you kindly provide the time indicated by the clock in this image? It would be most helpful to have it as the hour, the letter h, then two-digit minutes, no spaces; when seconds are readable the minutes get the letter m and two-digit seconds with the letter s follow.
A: 12h12
